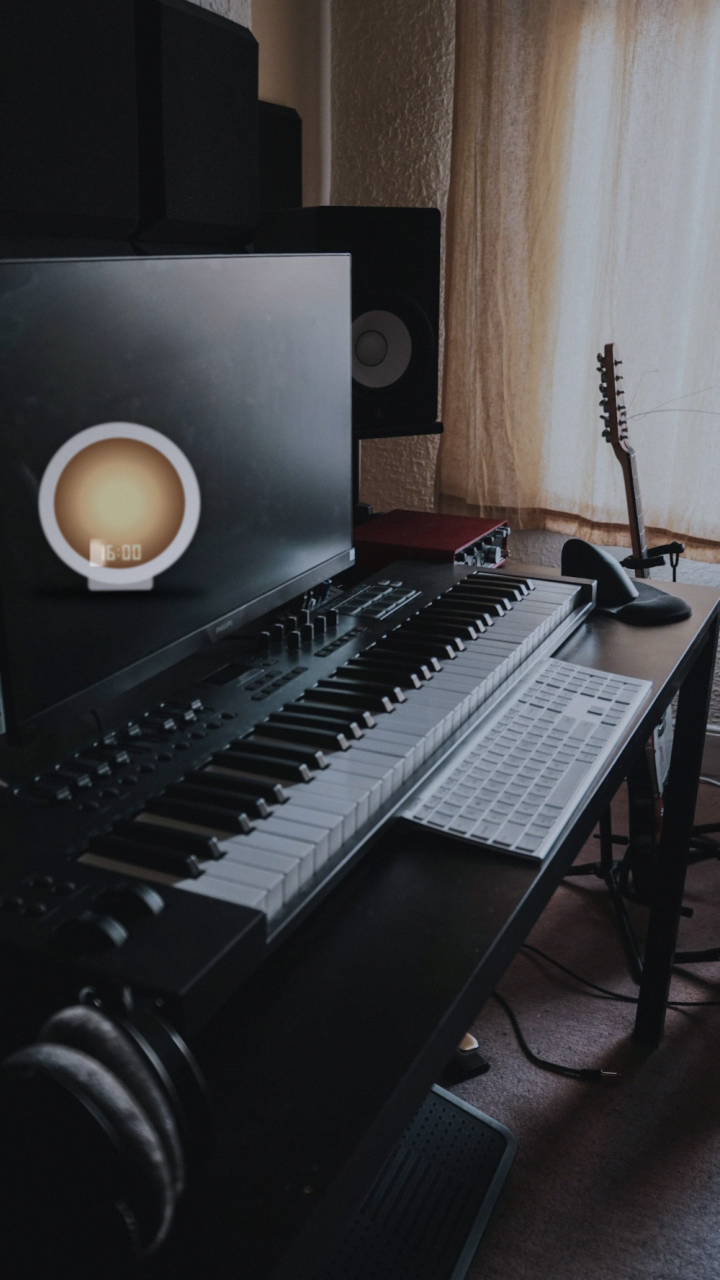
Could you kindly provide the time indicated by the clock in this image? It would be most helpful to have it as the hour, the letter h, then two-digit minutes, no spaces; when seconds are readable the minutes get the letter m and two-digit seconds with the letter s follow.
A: 16h00
